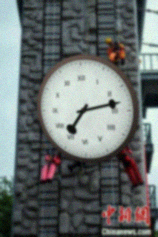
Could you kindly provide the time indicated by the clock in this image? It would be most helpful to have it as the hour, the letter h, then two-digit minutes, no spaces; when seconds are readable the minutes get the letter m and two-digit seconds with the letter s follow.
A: 7h13
